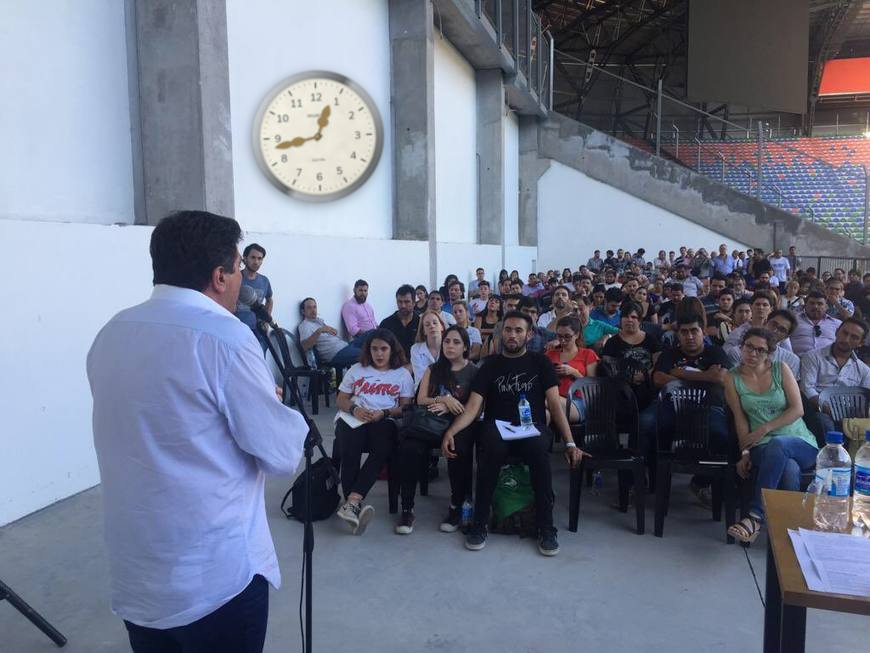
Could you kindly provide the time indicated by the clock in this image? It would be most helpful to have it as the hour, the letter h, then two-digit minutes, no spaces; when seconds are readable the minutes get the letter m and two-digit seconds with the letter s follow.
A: 12h43
